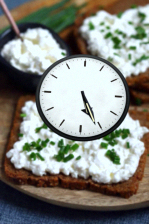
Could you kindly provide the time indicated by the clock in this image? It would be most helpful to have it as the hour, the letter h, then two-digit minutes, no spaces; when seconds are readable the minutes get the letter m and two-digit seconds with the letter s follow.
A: 5h26
